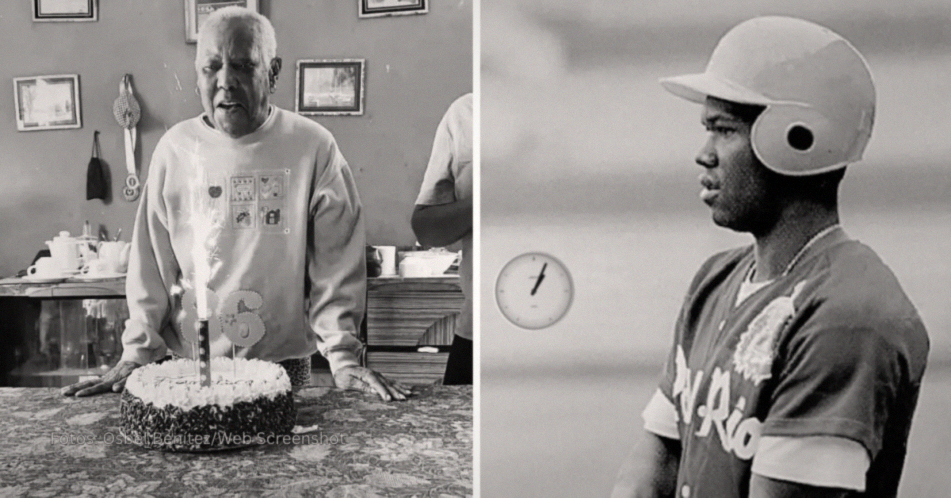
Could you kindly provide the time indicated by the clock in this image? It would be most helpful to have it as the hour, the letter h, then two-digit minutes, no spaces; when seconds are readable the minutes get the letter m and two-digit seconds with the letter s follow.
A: 1h04
